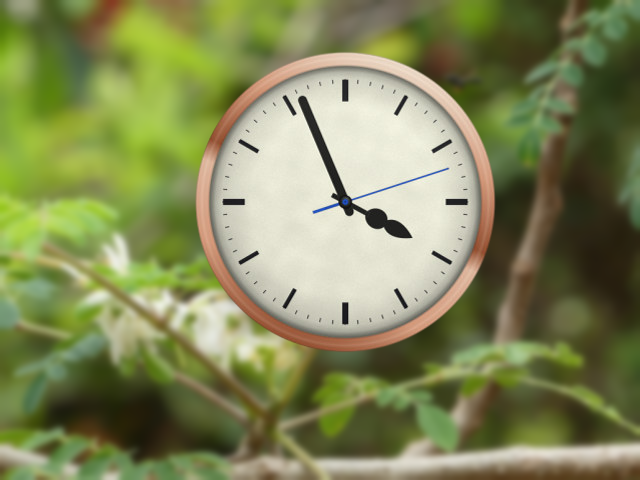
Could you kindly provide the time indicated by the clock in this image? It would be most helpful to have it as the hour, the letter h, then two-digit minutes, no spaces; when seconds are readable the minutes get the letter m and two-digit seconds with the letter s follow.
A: 3h56m12s
